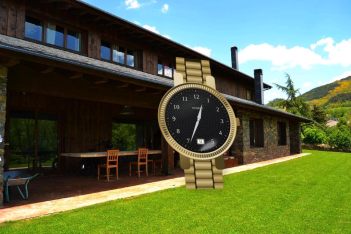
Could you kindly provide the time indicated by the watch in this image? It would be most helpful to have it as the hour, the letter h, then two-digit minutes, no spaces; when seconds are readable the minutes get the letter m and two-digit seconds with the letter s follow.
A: 12h34
